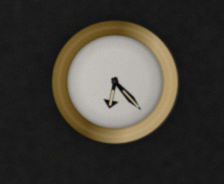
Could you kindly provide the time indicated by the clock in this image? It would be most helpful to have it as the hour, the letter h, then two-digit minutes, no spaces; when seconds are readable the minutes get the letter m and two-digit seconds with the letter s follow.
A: 6h23
